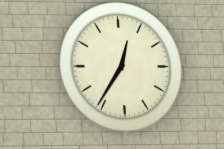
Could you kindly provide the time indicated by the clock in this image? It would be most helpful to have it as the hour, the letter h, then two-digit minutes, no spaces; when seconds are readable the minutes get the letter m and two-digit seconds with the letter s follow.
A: 12h36
